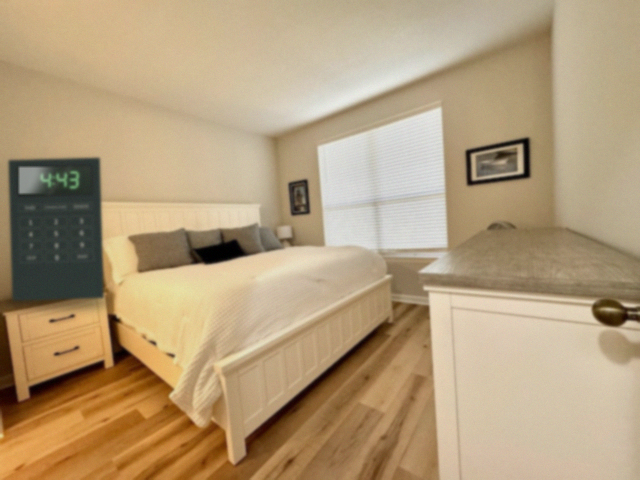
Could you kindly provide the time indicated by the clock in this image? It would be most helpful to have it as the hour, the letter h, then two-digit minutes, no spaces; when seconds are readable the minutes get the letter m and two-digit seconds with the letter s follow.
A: 4h43
